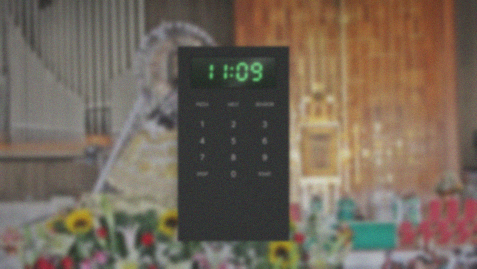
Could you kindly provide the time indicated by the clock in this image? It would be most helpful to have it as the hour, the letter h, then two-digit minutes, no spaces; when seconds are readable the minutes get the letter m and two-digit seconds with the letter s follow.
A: 11h09
